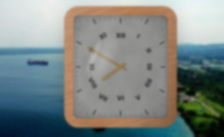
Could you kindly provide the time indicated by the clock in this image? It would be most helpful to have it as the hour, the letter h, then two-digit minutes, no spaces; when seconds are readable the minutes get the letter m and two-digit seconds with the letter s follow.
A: 7h50
